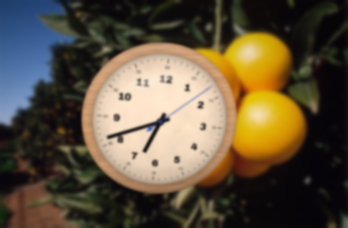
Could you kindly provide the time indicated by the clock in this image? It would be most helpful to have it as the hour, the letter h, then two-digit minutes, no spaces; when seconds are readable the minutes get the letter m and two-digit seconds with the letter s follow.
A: 6h41m08s
